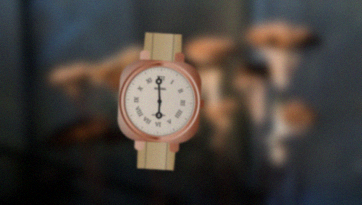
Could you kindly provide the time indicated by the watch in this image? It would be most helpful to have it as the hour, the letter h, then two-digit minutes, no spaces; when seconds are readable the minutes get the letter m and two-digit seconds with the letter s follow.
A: 5h59
